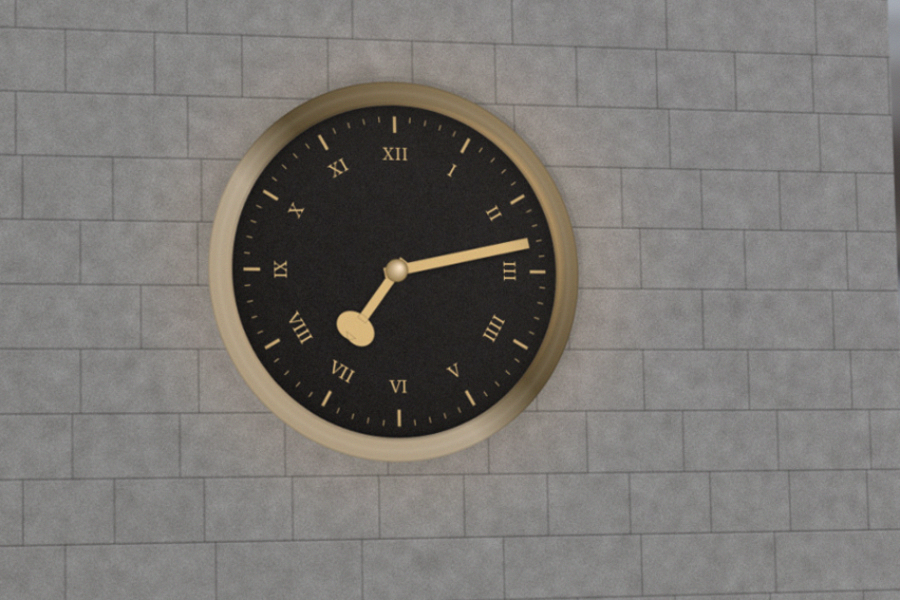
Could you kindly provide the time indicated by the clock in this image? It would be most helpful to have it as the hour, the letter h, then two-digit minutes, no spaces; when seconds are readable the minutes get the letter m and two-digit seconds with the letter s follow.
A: 7h13
